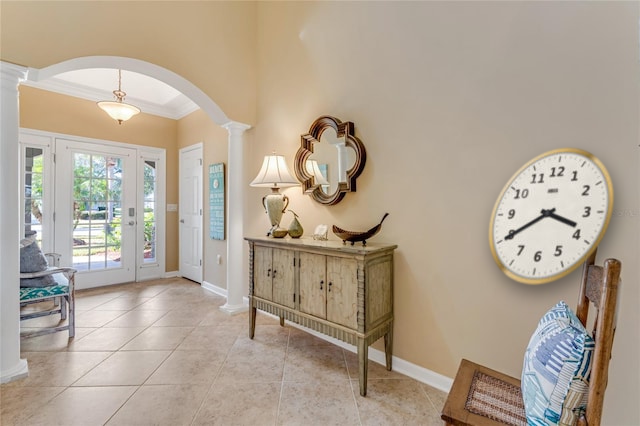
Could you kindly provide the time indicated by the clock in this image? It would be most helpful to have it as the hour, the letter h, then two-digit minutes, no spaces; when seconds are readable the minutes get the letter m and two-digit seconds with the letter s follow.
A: 3h40
